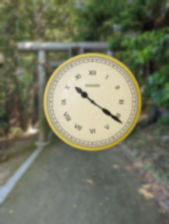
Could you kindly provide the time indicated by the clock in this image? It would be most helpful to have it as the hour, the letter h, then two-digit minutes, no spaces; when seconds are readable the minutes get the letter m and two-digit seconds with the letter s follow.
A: 10h21
